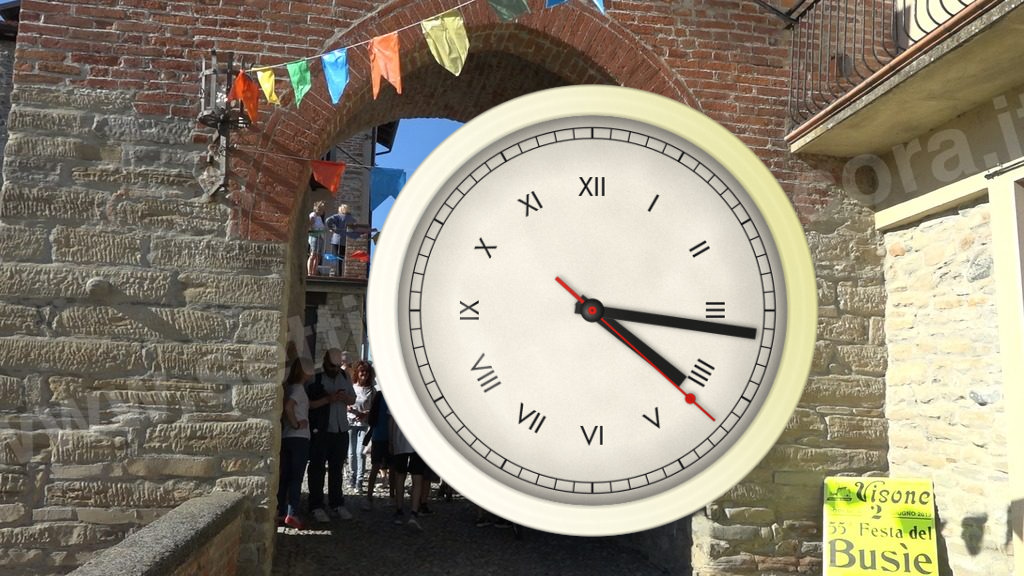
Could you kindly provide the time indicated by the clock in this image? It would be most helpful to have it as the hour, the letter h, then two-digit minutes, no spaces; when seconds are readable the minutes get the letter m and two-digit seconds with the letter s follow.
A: 4h16m22s
